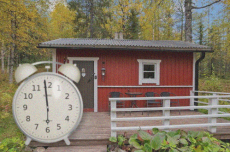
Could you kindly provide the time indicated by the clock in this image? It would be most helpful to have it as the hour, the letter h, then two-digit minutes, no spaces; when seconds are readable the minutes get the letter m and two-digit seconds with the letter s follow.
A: 5h59
